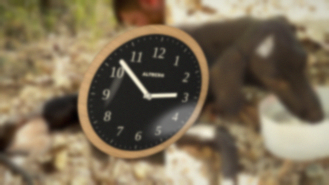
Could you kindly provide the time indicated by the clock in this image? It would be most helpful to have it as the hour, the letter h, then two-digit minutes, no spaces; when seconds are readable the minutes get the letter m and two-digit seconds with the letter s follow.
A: 2h52
